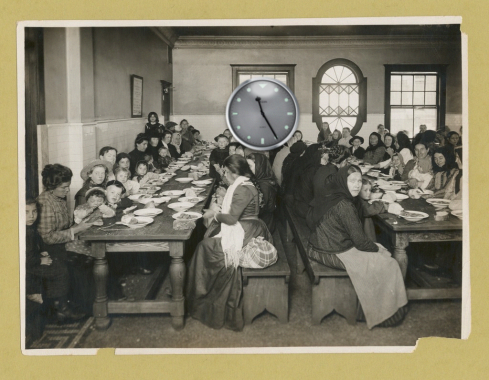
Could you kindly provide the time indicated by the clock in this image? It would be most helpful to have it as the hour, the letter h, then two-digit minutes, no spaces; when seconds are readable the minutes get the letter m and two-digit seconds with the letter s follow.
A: 11h25
